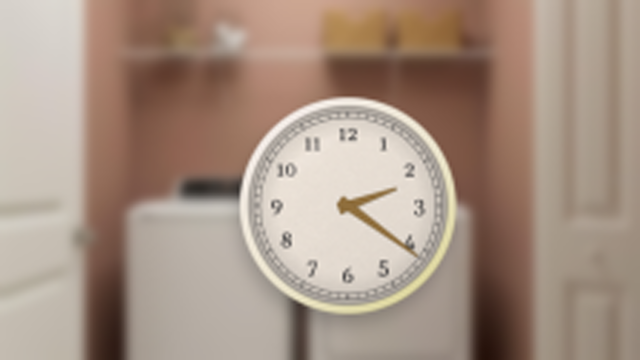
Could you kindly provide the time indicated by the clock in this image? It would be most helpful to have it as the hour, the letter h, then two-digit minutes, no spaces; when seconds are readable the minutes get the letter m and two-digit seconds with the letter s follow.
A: 2h21
